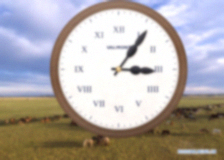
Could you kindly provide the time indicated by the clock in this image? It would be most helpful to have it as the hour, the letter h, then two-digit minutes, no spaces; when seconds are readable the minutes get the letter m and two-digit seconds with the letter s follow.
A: 3h06
